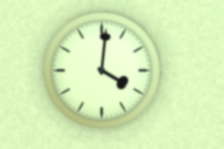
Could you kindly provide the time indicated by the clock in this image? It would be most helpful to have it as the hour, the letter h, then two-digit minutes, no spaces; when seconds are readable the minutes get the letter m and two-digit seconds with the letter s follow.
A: 4h01
